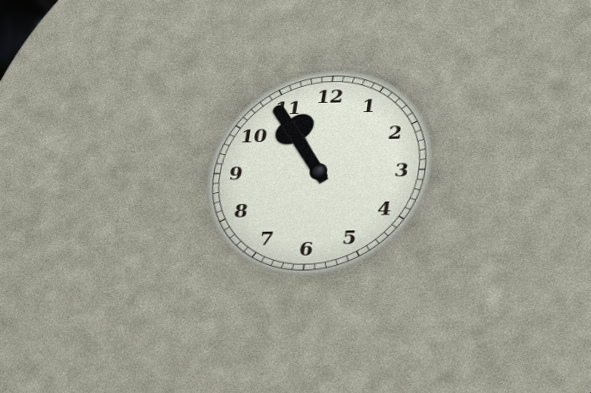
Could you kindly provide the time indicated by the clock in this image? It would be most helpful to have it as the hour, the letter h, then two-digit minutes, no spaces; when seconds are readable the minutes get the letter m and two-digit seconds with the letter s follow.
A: 10h54
